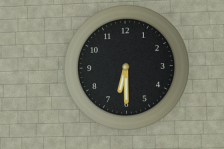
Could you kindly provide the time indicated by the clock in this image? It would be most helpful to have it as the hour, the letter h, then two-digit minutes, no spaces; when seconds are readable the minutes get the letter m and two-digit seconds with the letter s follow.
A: 6h30
